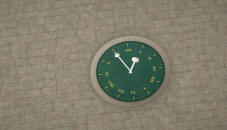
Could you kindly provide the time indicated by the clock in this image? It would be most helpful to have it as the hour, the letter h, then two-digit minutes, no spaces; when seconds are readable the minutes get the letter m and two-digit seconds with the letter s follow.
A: 12h55
